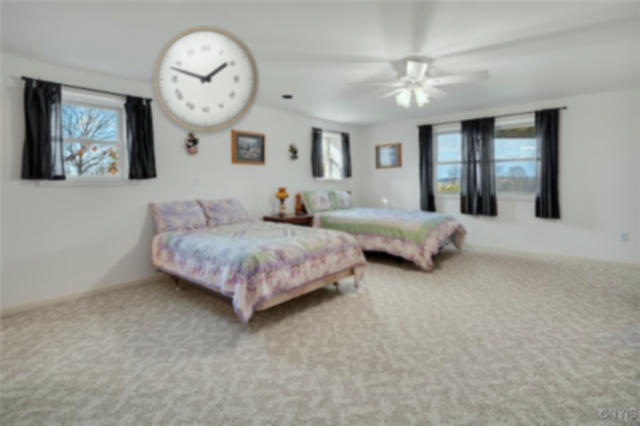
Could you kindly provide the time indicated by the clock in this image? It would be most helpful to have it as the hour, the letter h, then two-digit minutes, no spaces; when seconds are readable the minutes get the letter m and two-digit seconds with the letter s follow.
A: 1h48
